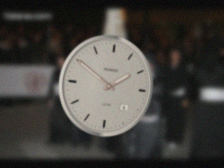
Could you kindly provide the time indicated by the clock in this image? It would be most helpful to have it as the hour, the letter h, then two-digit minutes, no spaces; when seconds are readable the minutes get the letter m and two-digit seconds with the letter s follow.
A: 1h50
